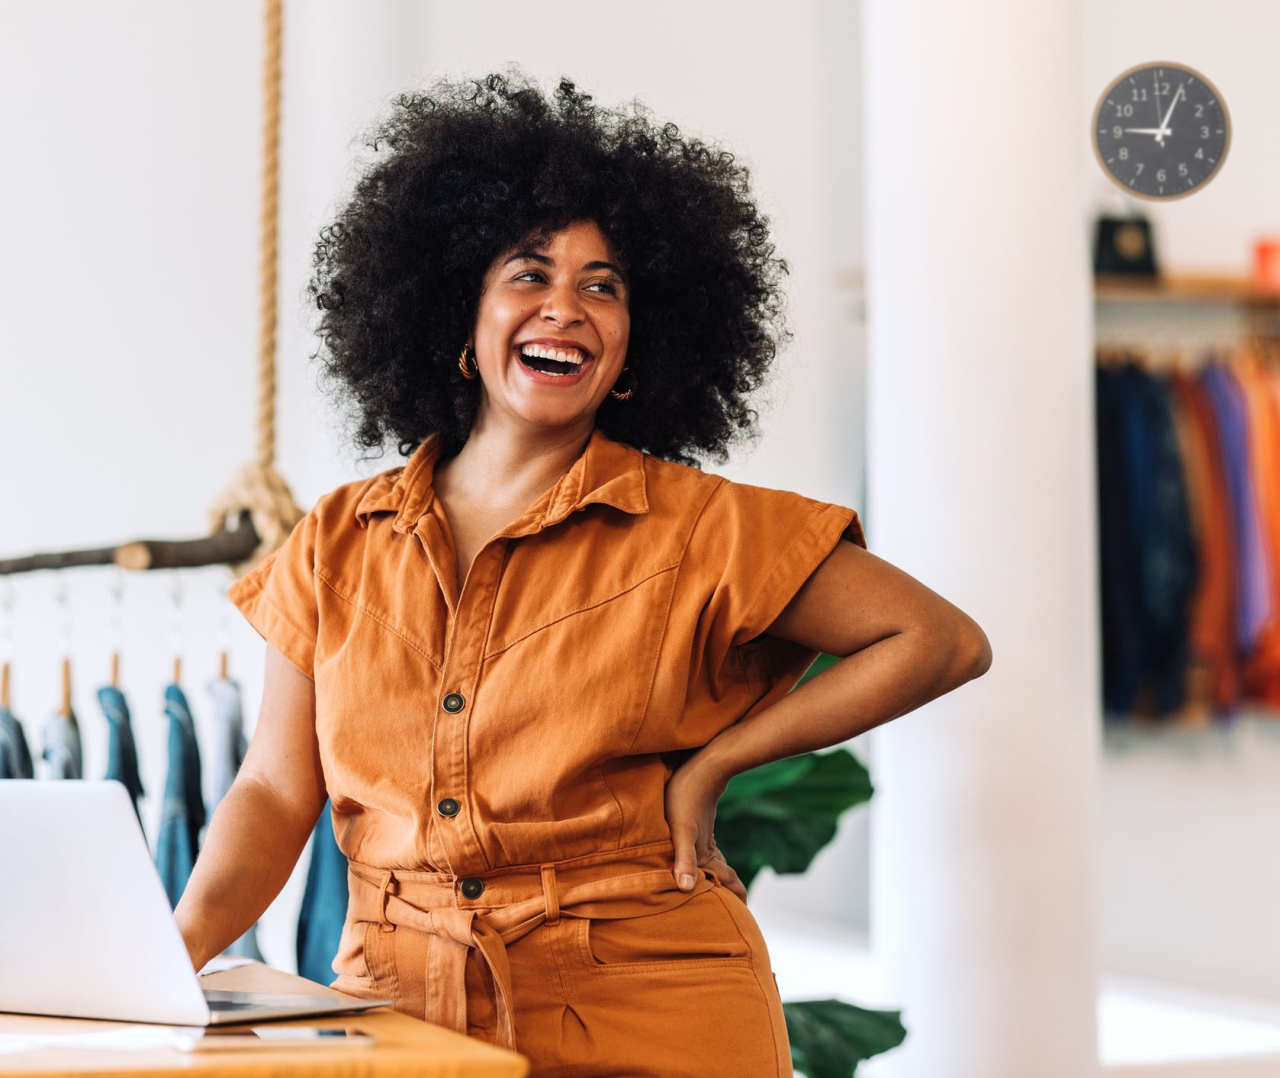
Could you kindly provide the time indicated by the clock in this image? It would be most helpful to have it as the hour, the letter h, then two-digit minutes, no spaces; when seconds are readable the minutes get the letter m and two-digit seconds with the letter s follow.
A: 9h03m59s
